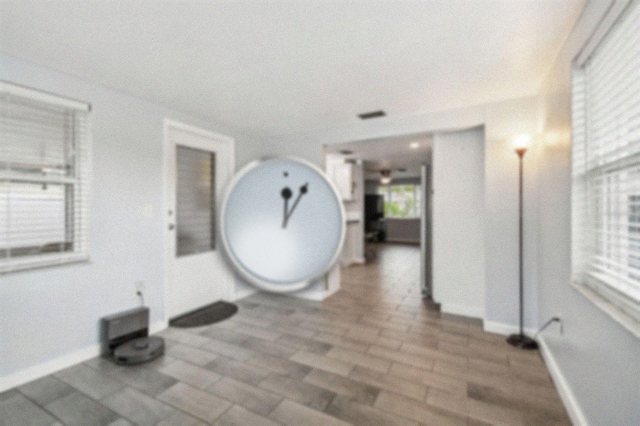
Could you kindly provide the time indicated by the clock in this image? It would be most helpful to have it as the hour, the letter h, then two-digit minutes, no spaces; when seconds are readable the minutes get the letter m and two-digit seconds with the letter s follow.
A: 12h05
